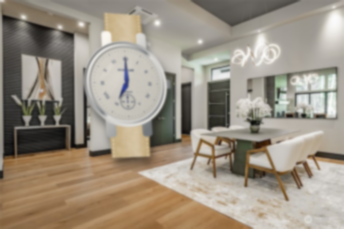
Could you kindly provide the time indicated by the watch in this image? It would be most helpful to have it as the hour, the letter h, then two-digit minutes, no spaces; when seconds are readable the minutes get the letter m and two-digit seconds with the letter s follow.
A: 7h00
